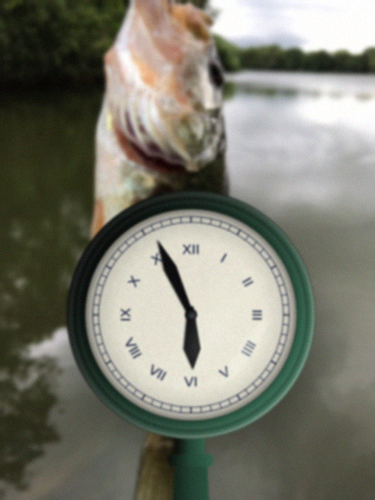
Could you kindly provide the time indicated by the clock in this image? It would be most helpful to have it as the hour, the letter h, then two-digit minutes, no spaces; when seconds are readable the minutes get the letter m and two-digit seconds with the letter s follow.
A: 5h56
